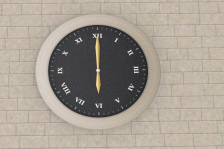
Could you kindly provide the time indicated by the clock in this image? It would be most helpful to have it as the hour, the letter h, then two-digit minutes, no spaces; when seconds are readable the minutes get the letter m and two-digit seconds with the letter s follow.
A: 6h00
